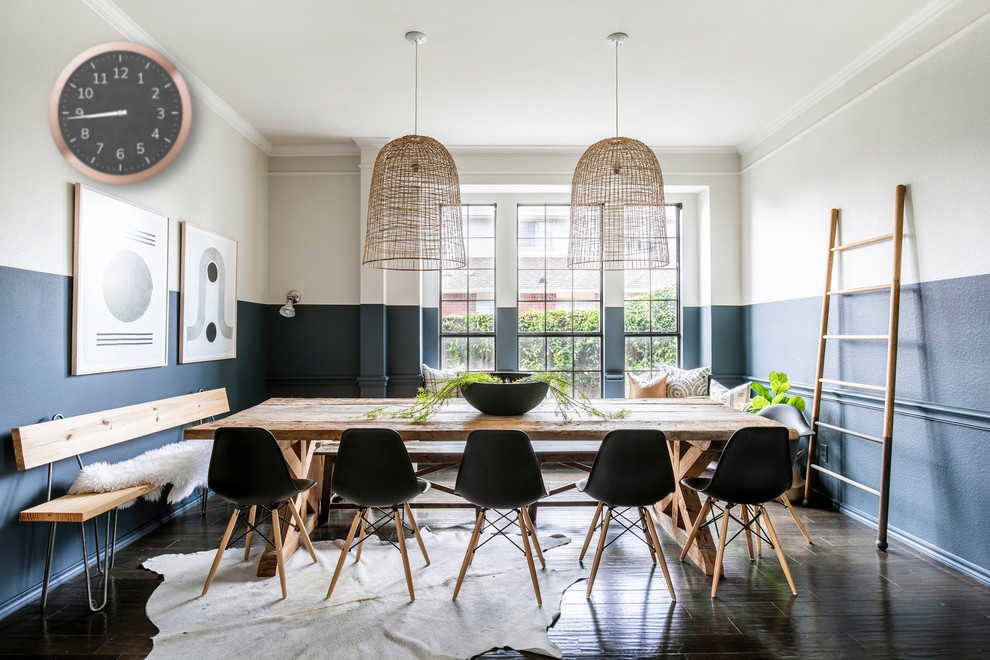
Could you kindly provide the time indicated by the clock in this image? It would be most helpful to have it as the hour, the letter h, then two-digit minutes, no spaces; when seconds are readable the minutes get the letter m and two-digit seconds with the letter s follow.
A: 8h44
